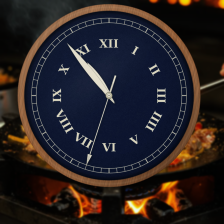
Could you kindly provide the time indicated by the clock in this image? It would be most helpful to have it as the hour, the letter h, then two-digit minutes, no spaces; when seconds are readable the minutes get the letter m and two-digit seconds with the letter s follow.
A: 10h53m33s
